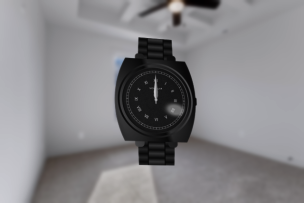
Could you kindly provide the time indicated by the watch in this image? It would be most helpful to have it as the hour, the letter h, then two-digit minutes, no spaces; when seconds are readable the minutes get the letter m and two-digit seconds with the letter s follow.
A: 12h00
